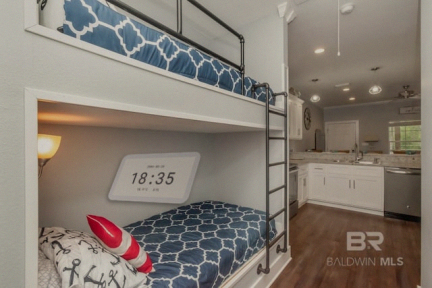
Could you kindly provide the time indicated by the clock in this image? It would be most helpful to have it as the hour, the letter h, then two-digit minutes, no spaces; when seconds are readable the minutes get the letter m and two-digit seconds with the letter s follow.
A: 18h35
